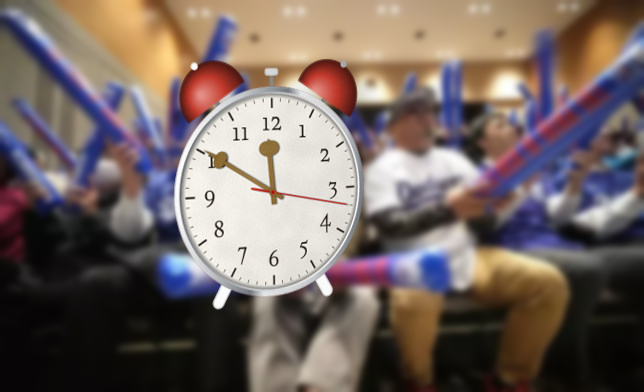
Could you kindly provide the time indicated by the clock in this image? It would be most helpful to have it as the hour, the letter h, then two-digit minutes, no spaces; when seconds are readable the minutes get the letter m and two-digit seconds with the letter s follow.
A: 11h50m17s
